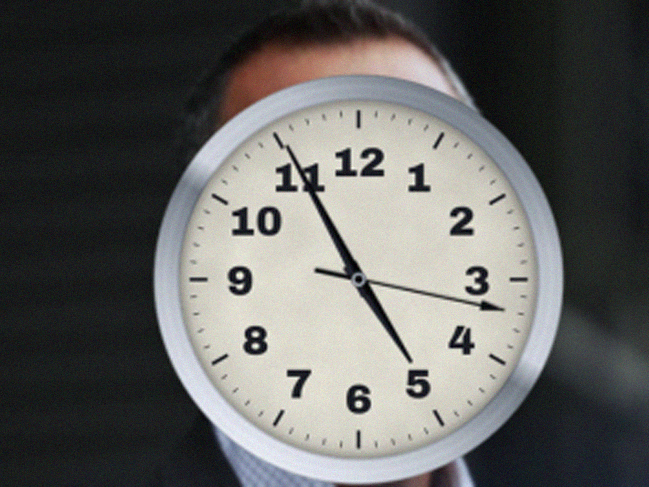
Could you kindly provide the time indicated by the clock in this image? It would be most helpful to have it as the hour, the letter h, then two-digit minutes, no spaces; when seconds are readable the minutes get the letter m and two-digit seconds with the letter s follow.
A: 4h55m17s
